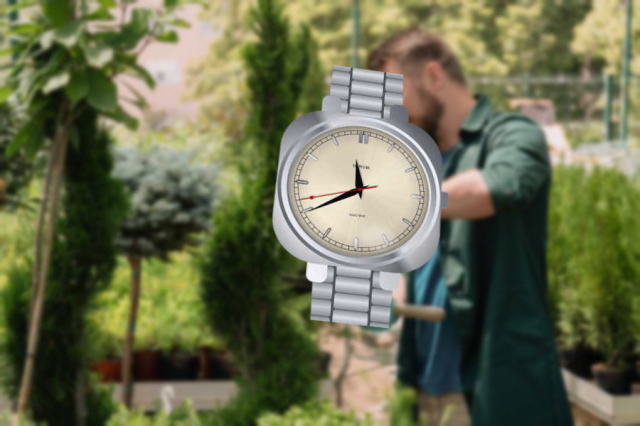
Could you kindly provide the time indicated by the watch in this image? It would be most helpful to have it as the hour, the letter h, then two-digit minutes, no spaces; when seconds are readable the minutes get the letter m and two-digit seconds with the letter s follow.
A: 11h39m42s
